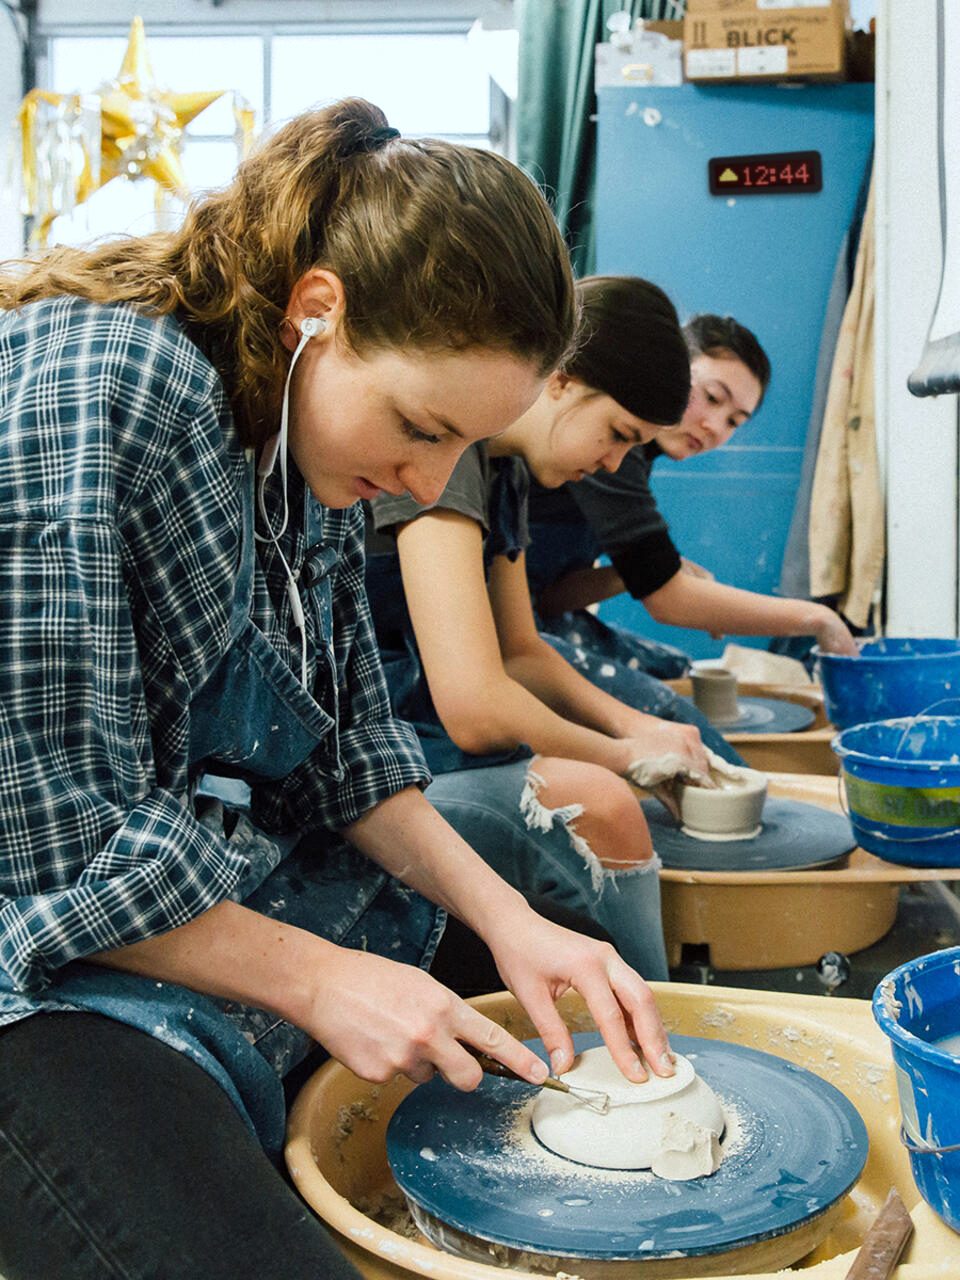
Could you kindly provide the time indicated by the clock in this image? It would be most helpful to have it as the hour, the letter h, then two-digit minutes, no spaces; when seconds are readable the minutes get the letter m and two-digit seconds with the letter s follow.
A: 12h44
